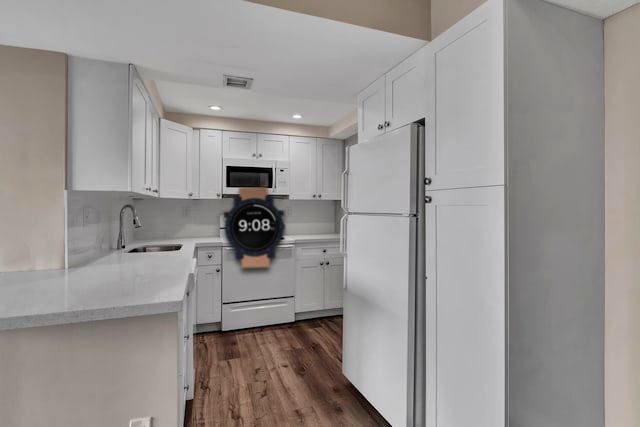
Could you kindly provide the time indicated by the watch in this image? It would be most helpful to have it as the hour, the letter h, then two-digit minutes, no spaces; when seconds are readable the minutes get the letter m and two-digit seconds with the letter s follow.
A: 9h08
